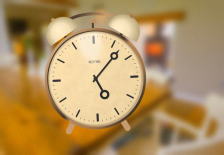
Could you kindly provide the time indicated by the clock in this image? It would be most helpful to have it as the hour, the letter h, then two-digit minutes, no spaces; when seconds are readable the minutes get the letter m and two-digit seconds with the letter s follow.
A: 5h07
